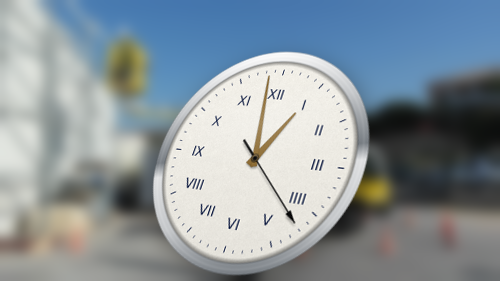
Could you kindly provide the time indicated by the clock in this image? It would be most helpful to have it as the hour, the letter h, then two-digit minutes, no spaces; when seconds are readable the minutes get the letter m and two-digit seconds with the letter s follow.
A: 12h58m22s
